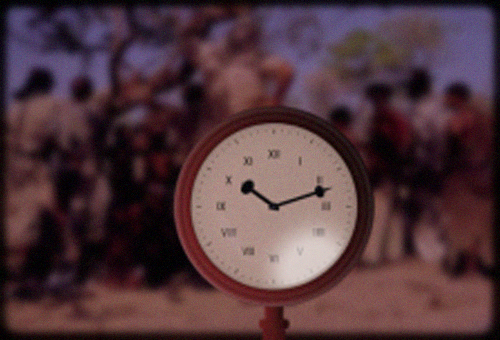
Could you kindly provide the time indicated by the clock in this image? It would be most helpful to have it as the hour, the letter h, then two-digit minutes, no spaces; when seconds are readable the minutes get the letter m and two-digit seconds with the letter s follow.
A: 10h12
